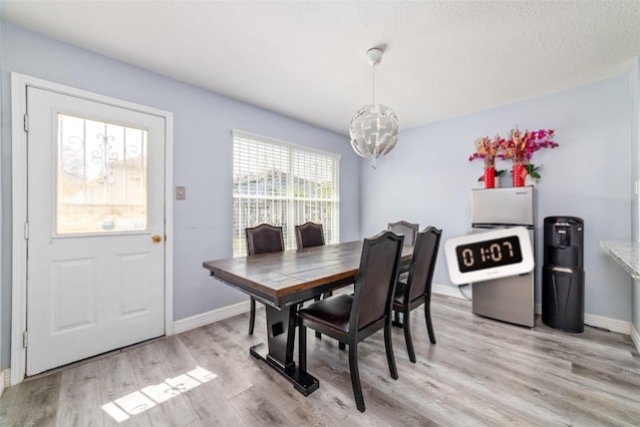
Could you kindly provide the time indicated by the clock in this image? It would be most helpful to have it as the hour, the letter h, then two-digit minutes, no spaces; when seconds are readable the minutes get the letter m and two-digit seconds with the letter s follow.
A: 1h07
